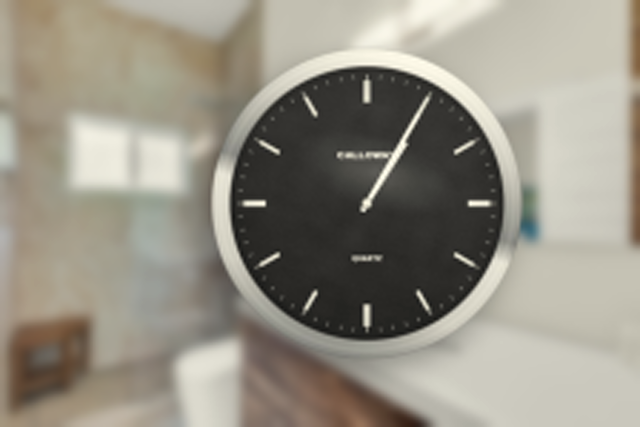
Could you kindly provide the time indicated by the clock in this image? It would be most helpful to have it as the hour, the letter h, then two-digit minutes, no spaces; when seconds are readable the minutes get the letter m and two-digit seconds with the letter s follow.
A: 1h05
